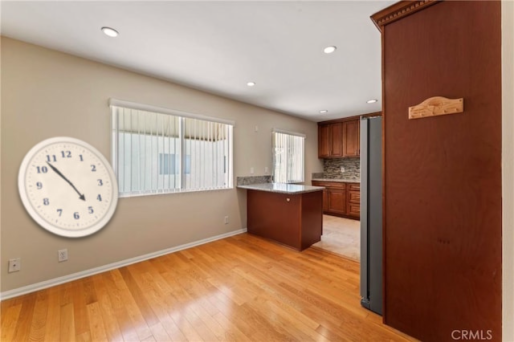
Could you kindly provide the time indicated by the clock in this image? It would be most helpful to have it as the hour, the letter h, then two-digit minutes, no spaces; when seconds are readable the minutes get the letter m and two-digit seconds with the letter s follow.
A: 4h53
